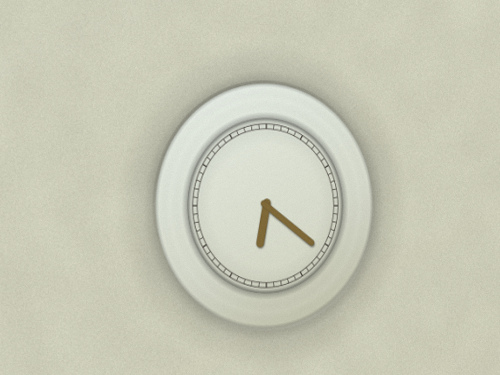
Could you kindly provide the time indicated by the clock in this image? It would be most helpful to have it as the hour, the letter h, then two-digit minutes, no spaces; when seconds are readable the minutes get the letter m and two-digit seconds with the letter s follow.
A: 6h21
